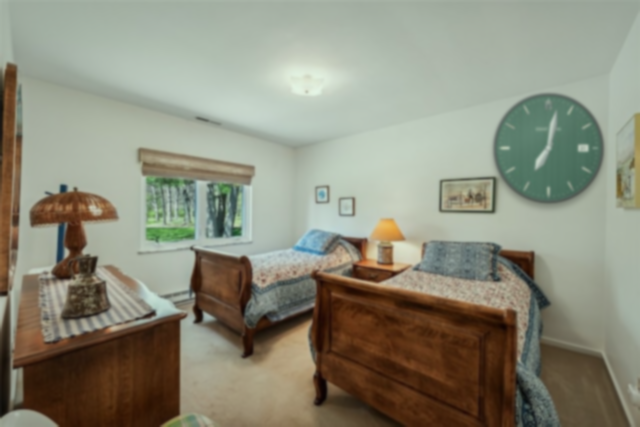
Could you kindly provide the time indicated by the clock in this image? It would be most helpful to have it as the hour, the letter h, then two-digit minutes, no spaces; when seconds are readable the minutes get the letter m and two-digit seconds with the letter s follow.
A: 7h02
